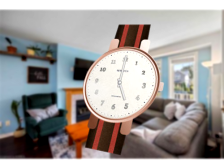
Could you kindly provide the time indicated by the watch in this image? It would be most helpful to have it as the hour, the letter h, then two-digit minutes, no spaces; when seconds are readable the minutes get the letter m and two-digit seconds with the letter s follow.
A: 5h00
